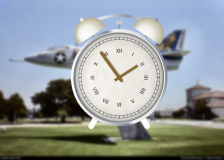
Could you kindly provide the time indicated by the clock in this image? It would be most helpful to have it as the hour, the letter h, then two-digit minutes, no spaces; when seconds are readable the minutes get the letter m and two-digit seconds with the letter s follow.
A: 1h54
